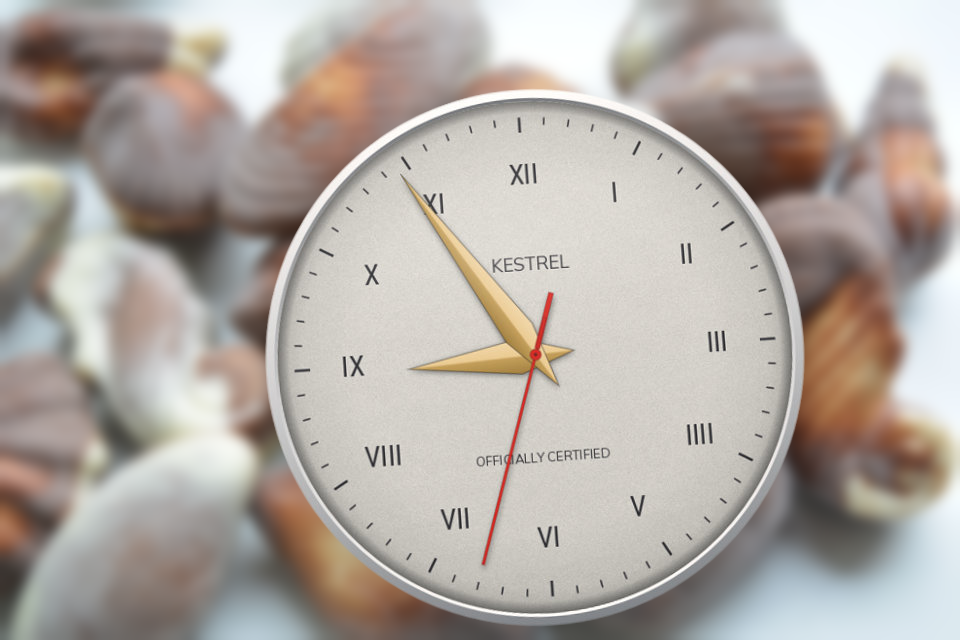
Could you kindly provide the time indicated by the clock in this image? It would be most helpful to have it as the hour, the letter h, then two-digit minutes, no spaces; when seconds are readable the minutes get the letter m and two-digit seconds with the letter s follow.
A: 8h54m33s
